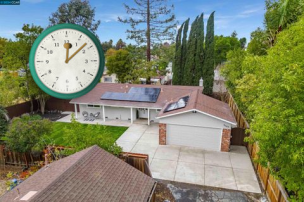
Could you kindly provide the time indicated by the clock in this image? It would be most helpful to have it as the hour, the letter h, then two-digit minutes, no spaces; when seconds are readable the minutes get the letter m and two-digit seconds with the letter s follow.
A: 12h08
